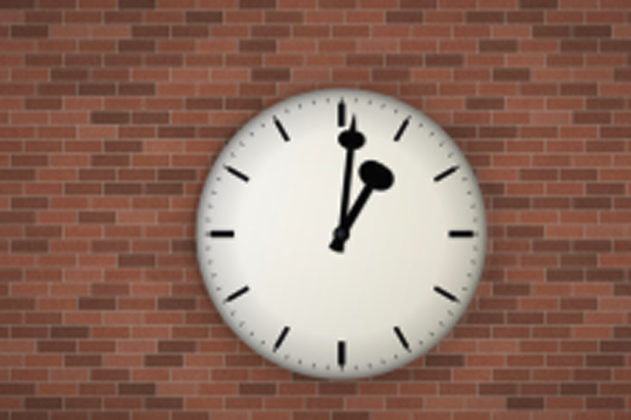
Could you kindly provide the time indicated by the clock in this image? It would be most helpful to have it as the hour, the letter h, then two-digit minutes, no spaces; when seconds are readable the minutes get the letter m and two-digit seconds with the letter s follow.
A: 1h01
